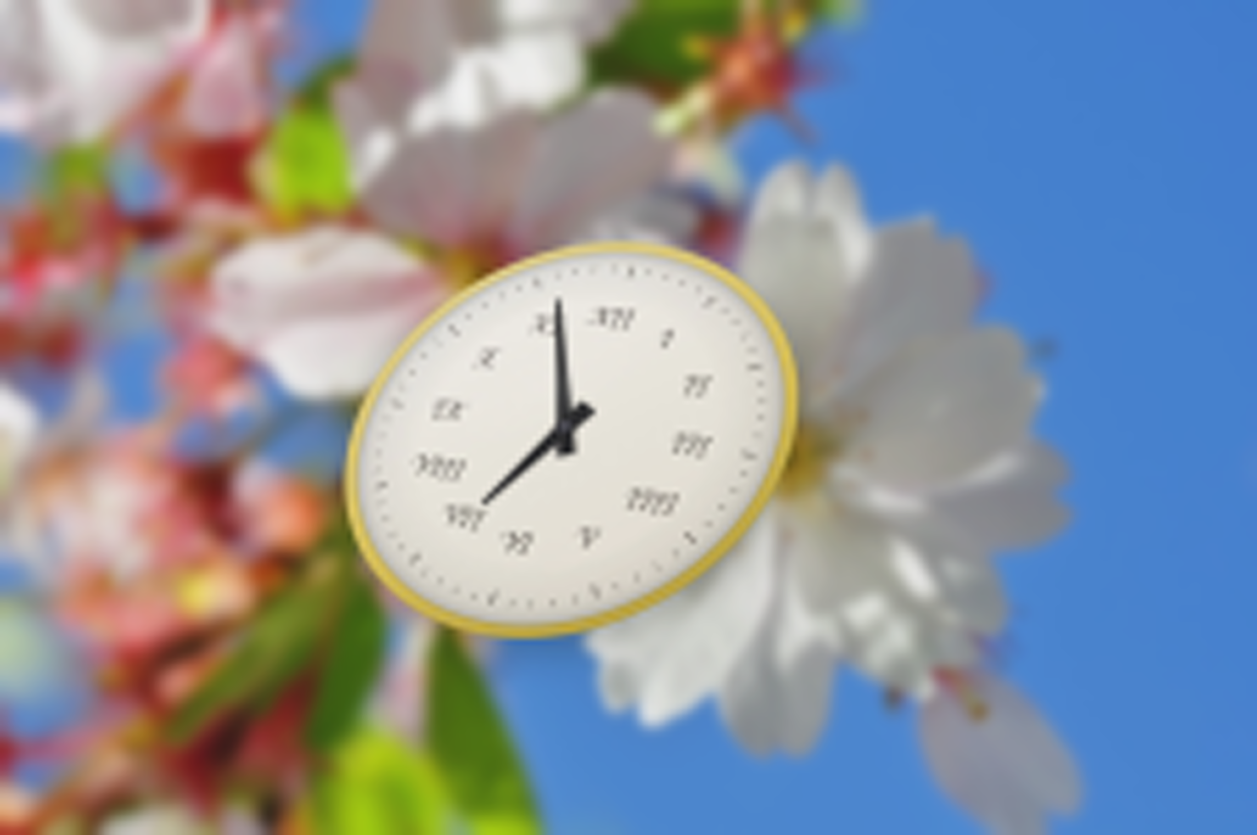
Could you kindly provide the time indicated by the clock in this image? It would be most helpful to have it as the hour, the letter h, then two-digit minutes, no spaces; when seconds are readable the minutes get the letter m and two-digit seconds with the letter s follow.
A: 6h56
